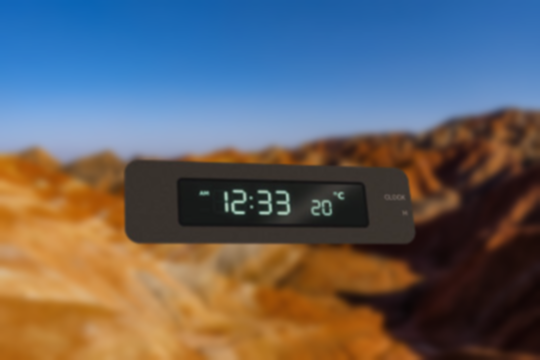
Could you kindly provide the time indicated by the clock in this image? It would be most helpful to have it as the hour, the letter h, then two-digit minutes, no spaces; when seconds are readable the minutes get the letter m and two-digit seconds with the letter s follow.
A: 12h33
